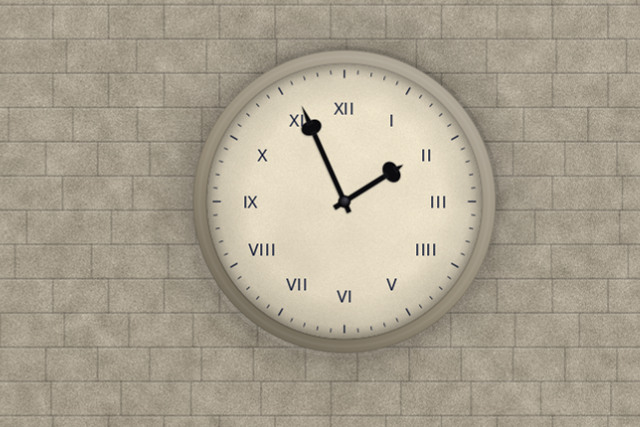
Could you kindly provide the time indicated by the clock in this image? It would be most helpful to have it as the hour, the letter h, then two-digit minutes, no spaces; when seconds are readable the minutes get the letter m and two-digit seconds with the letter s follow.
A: 1h56
